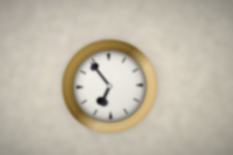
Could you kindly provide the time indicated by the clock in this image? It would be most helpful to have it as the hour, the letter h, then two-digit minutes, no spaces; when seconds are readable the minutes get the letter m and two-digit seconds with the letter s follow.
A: 6h54
